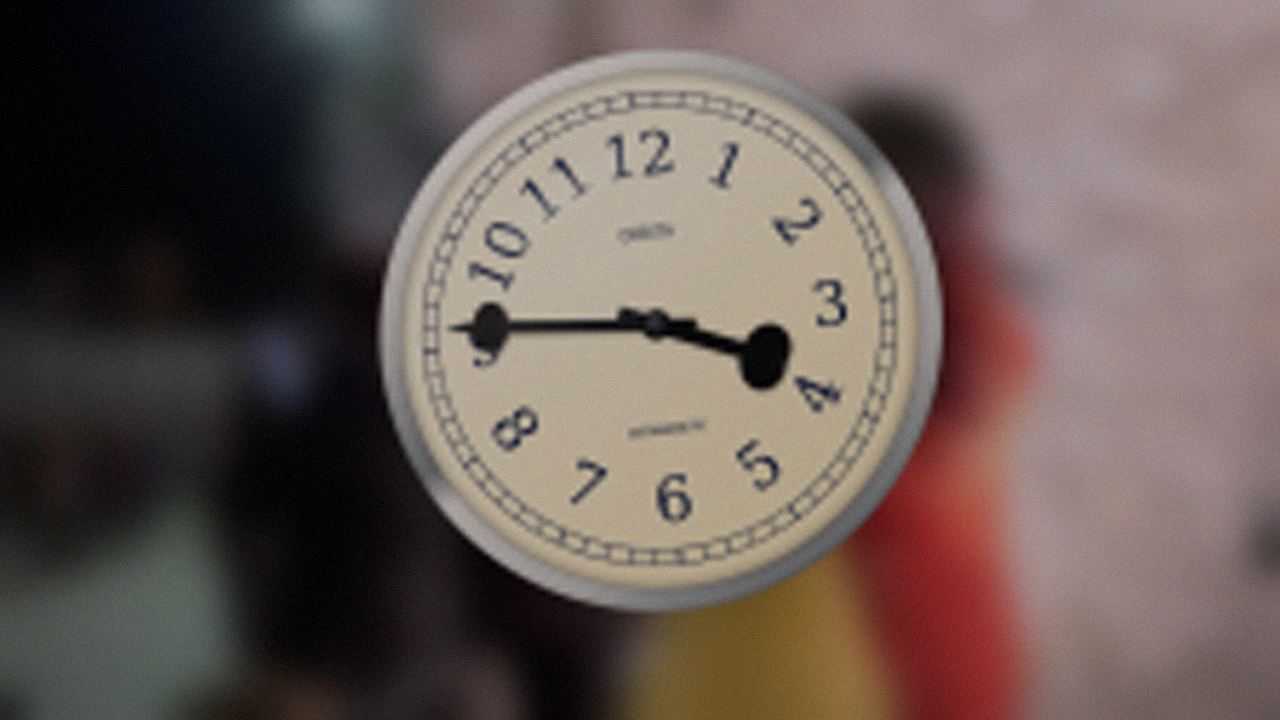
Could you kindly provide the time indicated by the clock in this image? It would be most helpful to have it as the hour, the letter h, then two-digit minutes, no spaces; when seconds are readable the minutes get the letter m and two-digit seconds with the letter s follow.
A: 3h46
